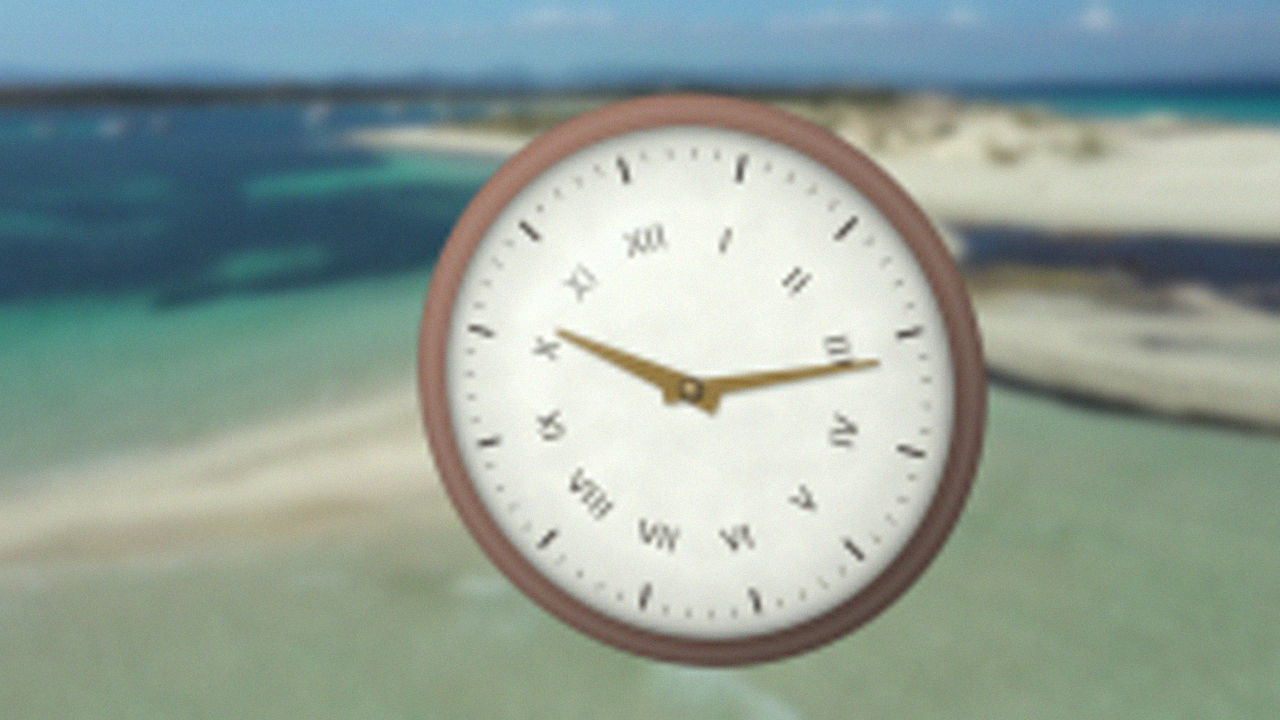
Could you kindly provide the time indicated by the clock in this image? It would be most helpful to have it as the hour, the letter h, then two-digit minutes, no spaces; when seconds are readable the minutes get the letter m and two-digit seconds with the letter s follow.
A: 10h16
